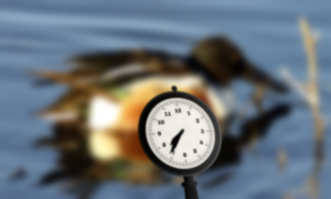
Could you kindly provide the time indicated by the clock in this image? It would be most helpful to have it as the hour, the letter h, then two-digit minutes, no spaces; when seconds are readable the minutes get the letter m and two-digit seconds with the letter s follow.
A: 7h36
